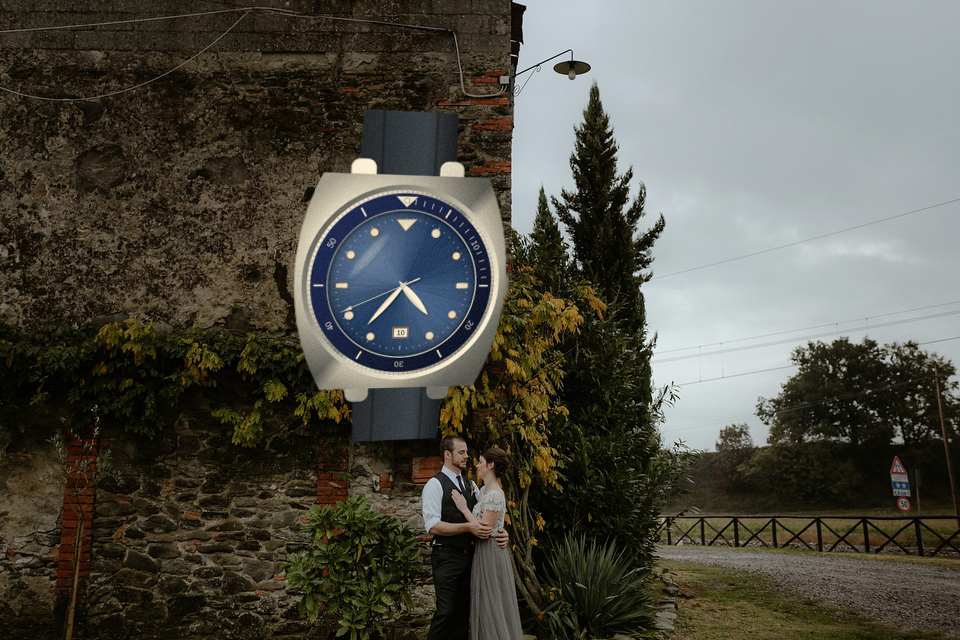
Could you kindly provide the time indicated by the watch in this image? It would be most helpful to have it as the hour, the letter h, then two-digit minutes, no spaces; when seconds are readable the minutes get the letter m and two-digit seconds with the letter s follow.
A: 4h36m41s
